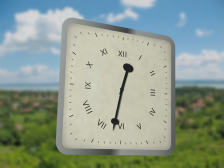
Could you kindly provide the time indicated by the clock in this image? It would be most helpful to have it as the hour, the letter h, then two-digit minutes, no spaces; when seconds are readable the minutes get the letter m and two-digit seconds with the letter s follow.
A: 12h32
